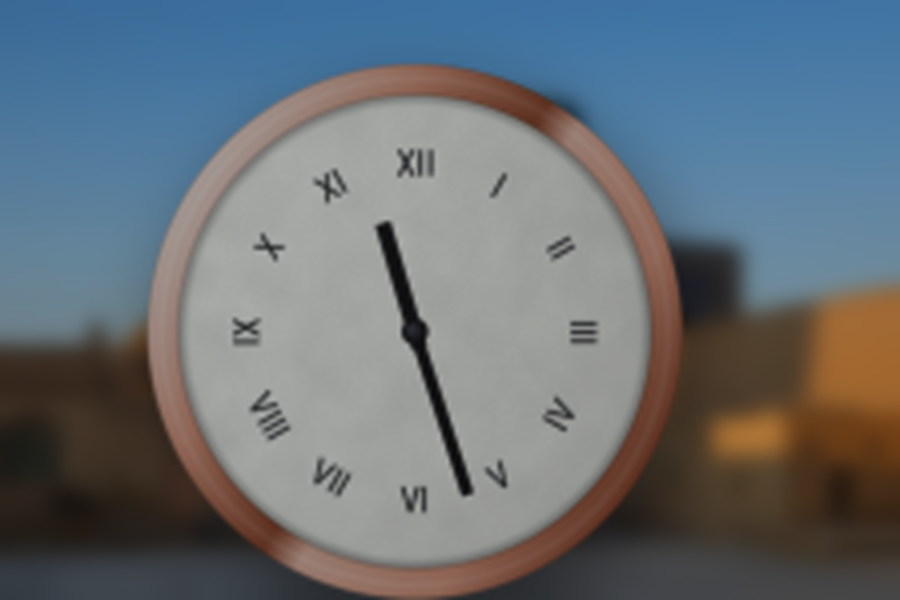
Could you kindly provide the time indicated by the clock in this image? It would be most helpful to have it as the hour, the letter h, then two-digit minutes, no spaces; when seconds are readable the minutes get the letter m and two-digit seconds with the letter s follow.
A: 11h27
